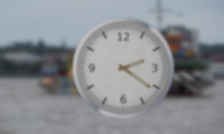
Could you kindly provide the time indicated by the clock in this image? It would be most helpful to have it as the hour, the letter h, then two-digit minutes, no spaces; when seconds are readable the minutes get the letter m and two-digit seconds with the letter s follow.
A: 2h21
